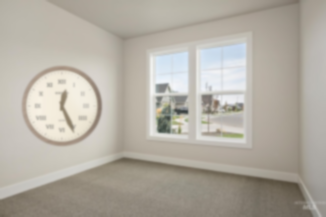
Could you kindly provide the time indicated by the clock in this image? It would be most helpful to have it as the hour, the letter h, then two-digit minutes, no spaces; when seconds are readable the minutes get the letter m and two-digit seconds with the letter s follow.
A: 12h26
